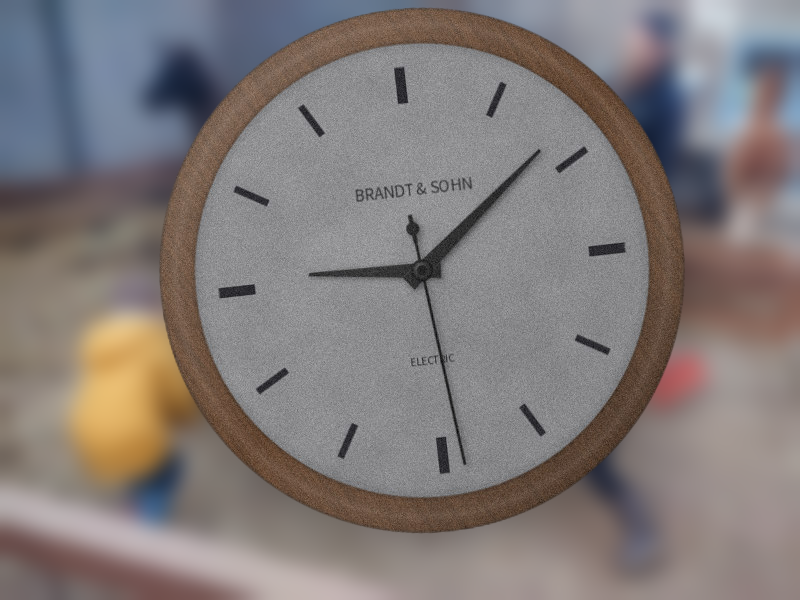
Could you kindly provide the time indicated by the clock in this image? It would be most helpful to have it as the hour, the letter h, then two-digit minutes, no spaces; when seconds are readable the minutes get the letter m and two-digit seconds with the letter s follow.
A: 9h08m29s
